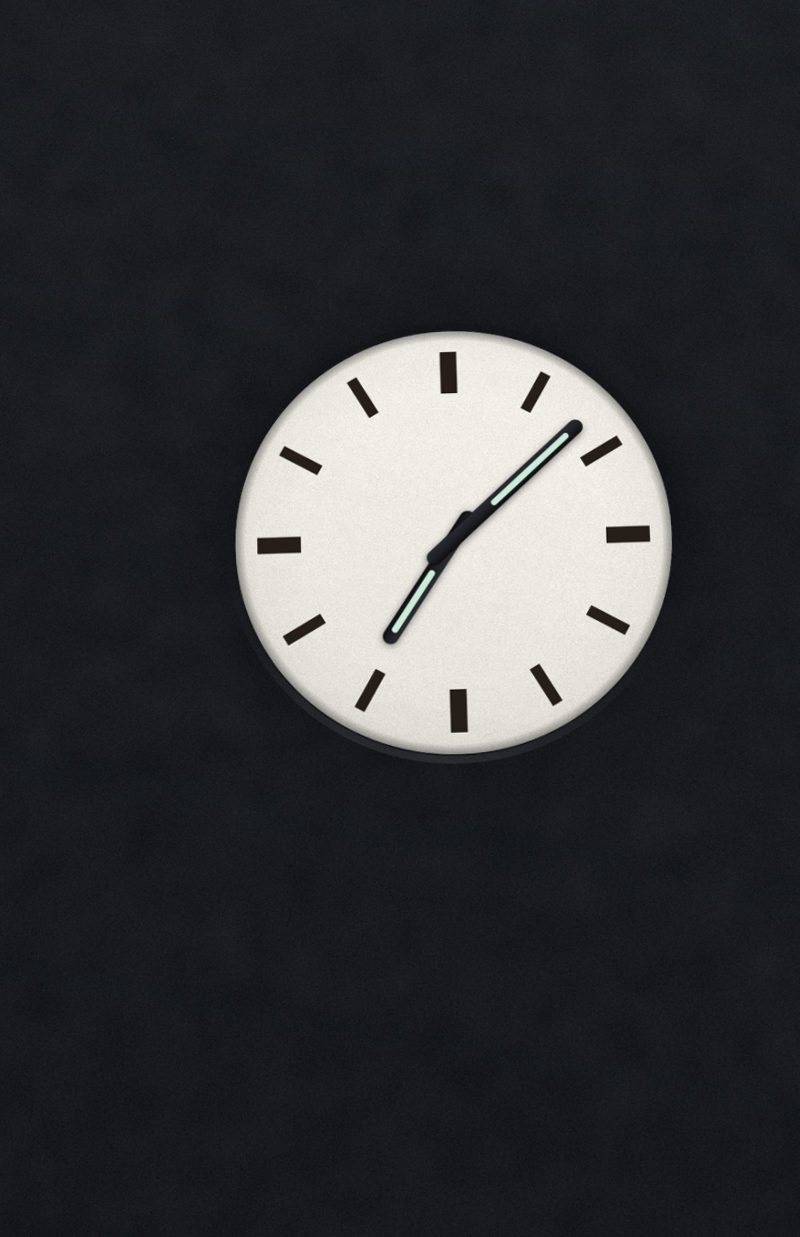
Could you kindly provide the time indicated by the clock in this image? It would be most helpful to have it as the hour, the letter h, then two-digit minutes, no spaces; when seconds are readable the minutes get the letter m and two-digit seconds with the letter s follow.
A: 7h08
